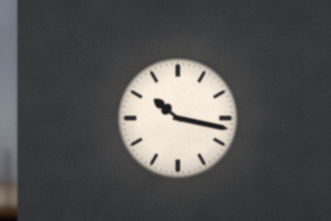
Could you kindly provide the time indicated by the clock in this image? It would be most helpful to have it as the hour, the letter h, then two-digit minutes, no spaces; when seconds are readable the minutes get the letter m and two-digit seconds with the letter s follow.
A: 10h17
